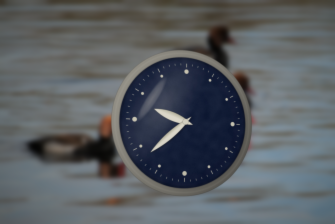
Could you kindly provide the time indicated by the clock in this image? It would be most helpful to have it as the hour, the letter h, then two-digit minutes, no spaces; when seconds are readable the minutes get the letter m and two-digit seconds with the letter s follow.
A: 9h38
